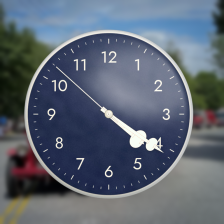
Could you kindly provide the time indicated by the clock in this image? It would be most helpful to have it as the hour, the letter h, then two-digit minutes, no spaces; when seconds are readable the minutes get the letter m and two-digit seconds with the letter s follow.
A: 4h20m52s
